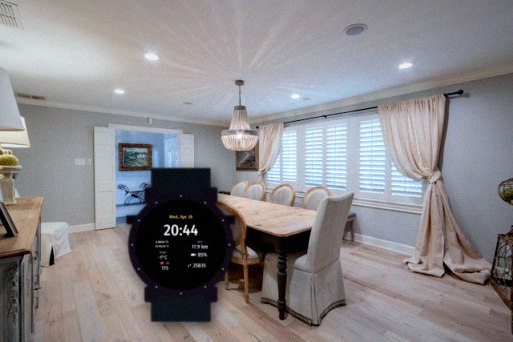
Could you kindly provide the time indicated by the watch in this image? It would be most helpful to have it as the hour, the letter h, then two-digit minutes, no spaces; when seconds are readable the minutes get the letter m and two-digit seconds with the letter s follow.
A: 20h44
